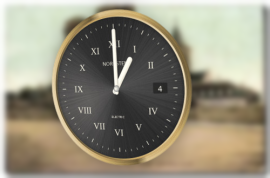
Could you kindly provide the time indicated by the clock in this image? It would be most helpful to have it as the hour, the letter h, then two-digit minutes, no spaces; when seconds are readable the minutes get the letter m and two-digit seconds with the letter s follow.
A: 1h00
